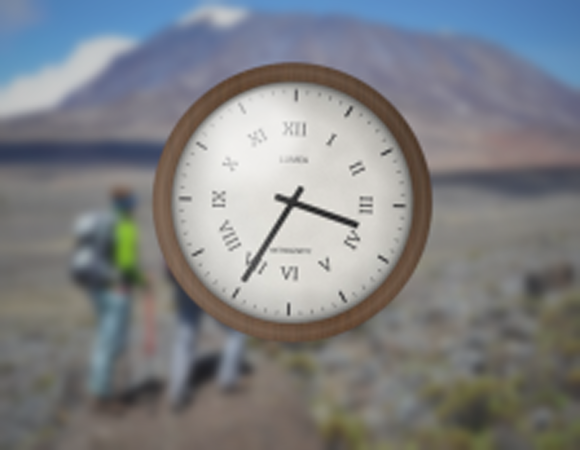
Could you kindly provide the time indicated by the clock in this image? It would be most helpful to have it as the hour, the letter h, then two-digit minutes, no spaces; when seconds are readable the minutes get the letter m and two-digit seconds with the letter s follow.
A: 3h35
